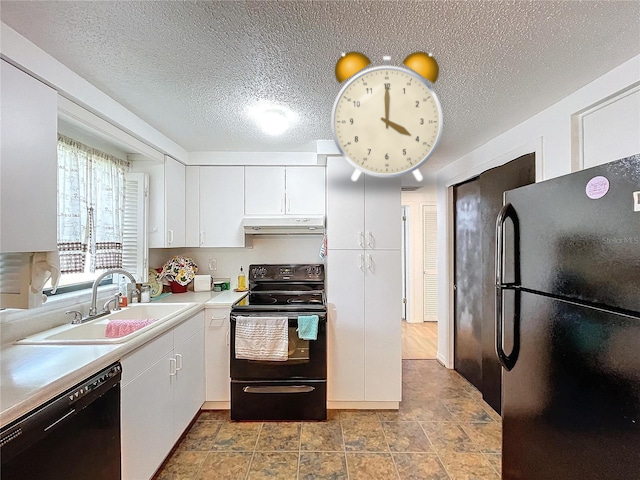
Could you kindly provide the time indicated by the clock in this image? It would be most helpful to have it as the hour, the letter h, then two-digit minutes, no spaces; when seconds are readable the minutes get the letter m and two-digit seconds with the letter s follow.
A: 4h00
